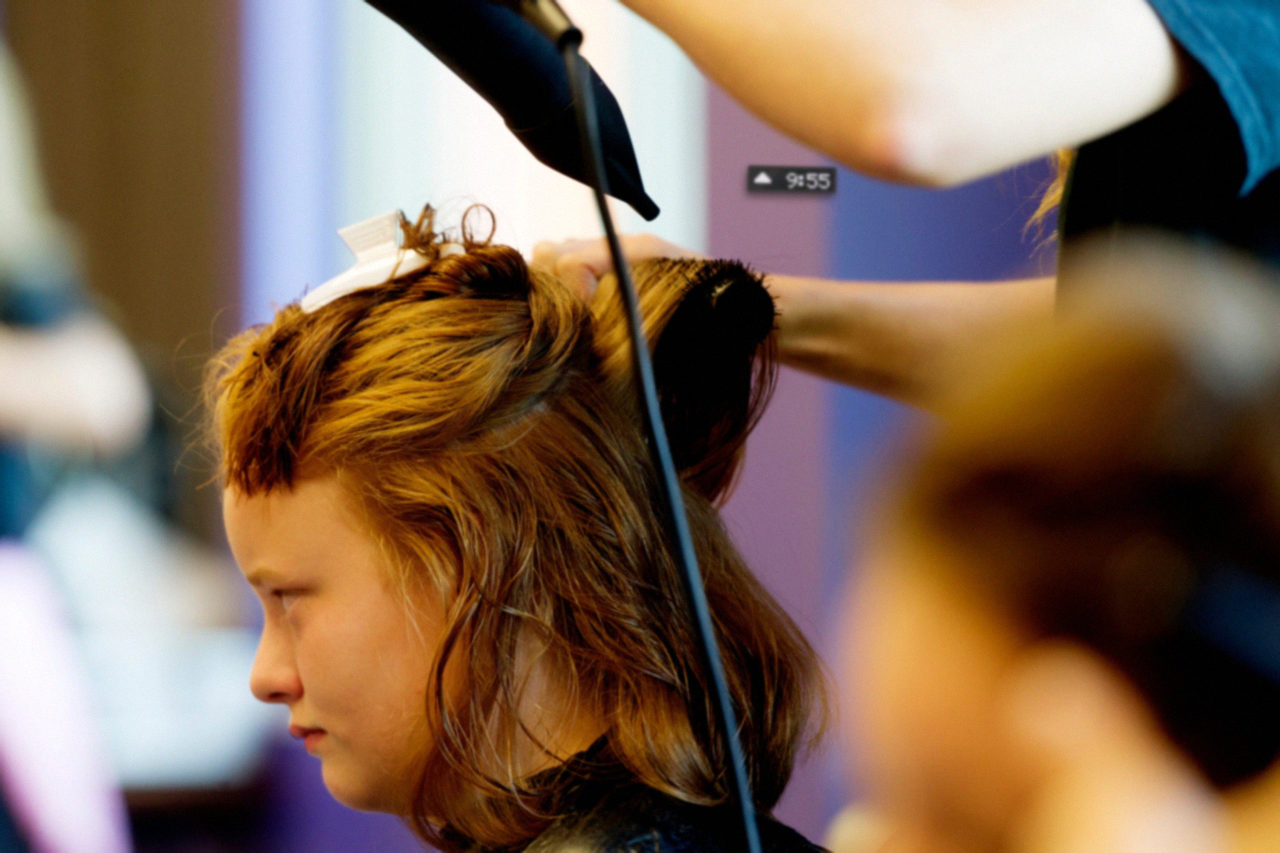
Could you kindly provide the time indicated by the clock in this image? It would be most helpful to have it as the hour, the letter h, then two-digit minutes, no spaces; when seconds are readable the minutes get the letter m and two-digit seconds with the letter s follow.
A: 9h55
